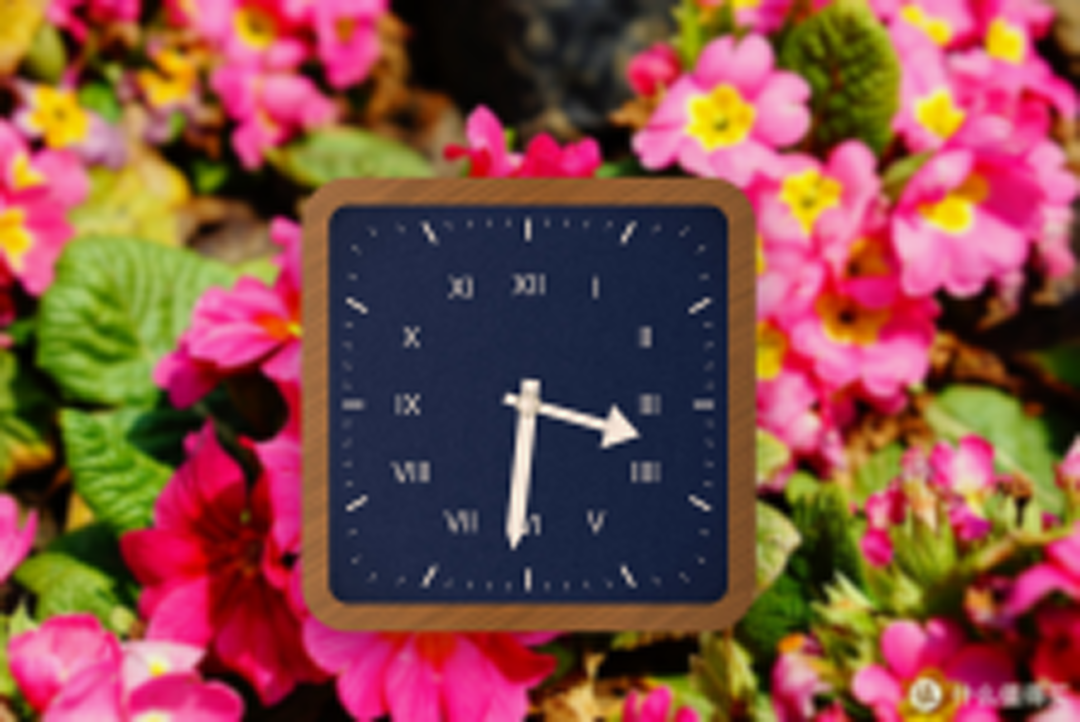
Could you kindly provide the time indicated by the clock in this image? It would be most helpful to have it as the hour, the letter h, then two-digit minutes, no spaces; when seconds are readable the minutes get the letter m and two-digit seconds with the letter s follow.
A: 3h31
